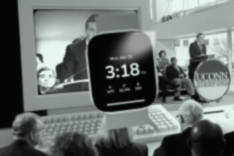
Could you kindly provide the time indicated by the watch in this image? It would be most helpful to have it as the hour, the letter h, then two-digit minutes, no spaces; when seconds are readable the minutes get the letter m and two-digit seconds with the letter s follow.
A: 3h18
